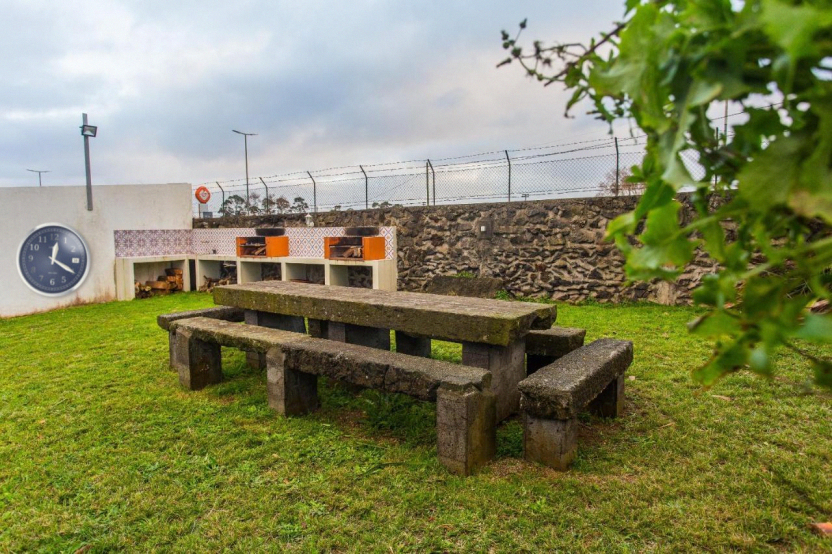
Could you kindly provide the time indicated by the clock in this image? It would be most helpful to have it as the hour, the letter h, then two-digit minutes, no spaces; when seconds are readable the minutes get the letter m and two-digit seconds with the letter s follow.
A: 12h20
